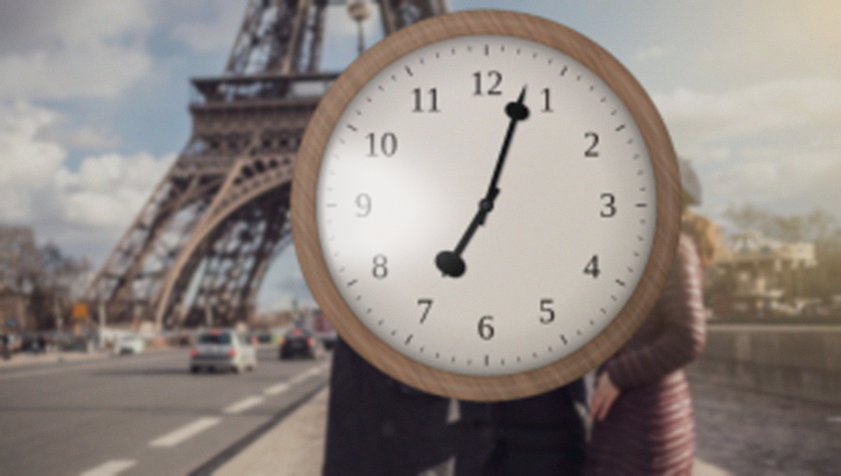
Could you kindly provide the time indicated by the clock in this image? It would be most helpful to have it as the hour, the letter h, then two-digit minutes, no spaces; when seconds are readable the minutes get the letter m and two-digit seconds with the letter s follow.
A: 7h03
